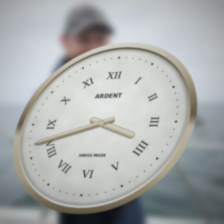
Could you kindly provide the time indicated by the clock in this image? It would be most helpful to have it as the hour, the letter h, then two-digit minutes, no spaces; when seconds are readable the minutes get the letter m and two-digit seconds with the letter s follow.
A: 3h42
